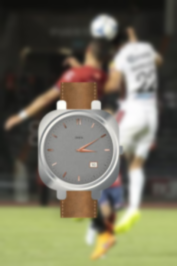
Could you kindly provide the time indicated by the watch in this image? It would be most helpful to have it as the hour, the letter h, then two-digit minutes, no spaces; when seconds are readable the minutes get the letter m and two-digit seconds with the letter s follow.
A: 3h10
